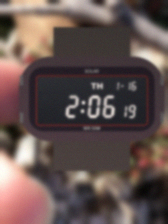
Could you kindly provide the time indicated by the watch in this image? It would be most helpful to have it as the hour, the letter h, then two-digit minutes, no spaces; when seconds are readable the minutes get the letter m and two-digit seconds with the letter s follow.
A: 2h06m19s
